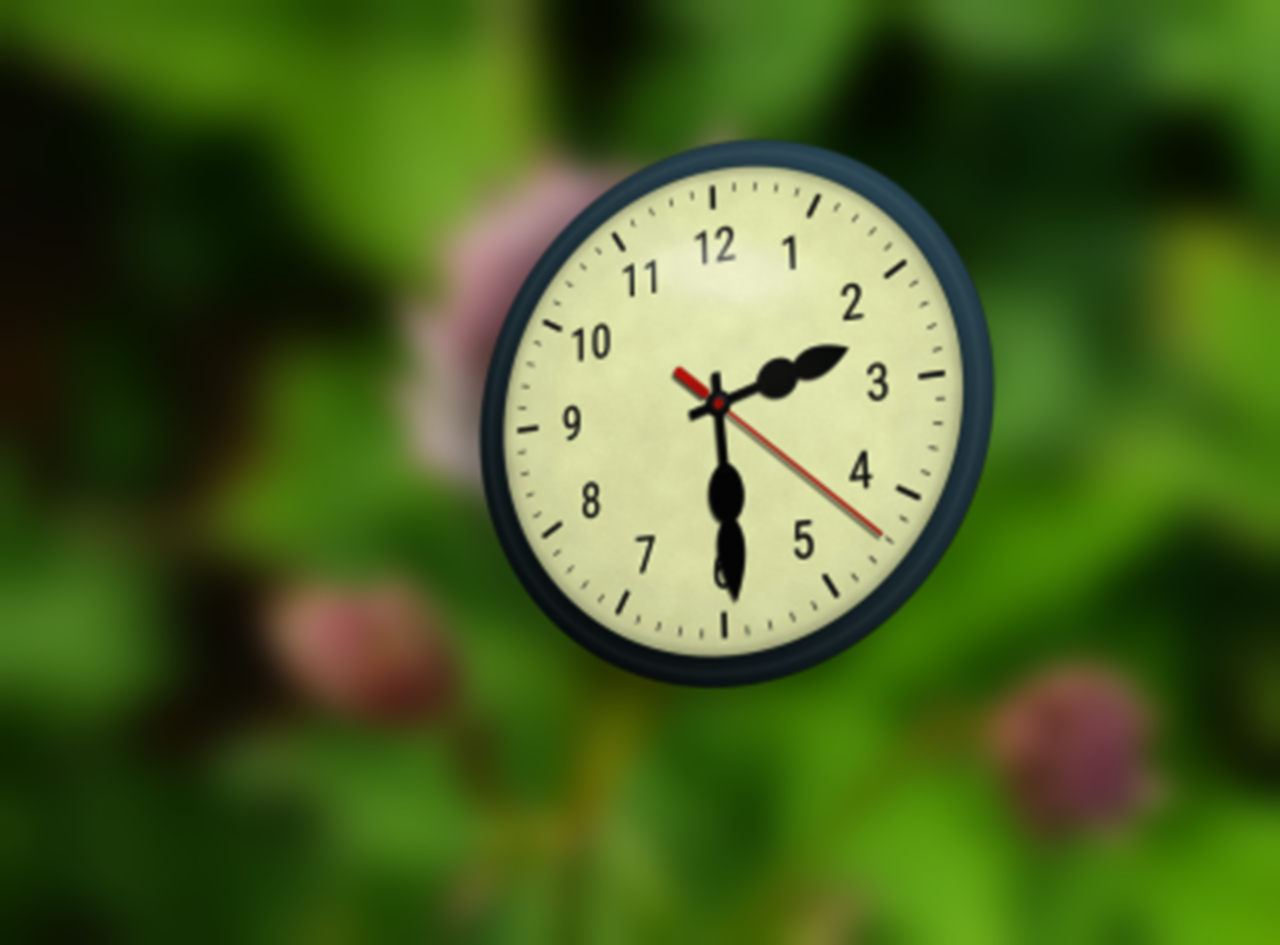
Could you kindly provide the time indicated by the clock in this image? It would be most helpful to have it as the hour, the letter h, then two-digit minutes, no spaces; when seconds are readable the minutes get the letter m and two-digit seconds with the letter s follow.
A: 2h29m22s
